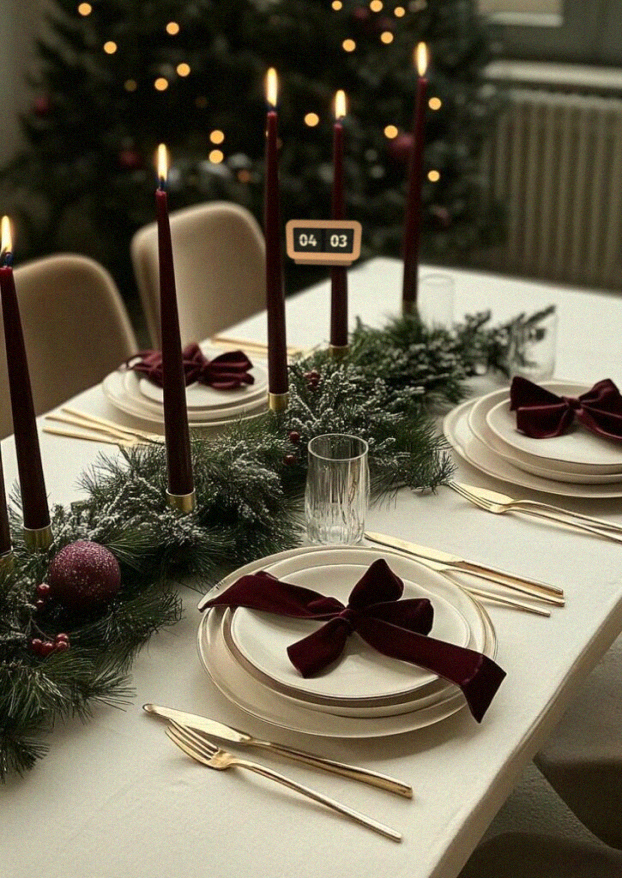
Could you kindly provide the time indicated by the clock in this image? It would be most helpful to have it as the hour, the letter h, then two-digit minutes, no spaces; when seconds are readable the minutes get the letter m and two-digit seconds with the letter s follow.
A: 4h03
